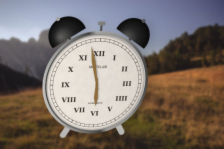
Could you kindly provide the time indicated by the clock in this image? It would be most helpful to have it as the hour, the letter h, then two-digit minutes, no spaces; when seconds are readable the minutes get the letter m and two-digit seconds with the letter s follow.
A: 5h58
